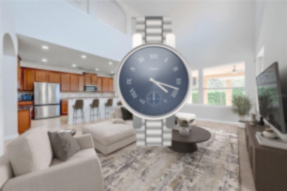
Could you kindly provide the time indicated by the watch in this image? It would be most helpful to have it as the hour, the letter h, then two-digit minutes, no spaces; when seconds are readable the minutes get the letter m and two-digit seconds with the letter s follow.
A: 4h18
